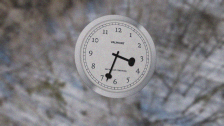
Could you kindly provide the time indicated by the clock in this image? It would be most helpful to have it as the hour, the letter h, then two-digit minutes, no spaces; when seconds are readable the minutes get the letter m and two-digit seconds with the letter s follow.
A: 3h33
